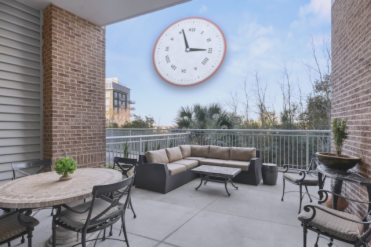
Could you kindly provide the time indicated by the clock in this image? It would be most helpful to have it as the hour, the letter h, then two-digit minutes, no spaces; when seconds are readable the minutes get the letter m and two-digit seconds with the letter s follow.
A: 2h56
